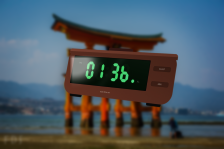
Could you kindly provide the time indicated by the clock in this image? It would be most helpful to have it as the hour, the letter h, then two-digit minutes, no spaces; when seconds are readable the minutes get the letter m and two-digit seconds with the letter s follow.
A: 1h36
